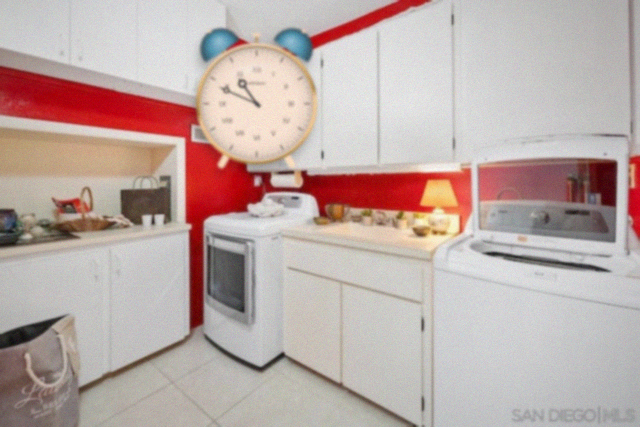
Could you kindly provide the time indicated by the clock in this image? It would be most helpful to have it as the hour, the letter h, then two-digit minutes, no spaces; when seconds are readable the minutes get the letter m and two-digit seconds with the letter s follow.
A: 10h49
